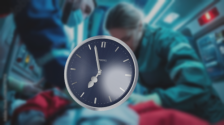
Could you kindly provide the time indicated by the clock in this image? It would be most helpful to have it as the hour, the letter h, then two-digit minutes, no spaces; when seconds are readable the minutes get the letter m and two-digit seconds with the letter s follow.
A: 6h57
